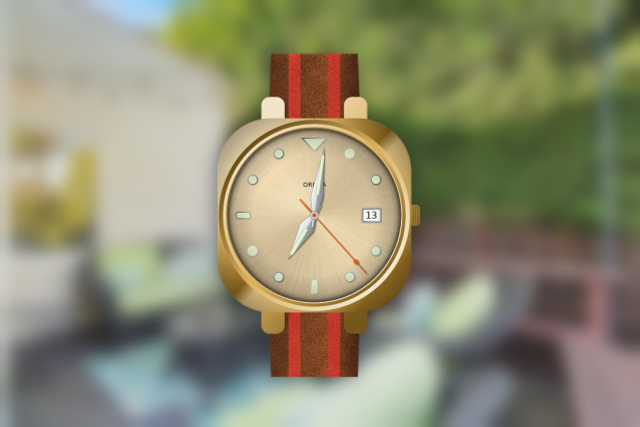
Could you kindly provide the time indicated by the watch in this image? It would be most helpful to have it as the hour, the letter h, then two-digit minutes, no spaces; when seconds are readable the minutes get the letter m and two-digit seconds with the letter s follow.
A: 7h01m23s
